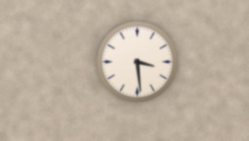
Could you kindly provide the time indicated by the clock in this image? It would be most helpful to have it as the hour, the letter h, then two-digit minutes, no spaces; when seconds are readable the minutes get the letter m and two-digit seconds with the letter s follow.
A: 3h29
